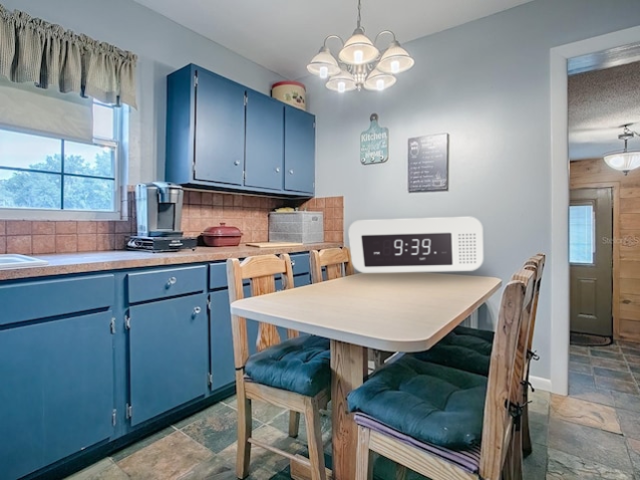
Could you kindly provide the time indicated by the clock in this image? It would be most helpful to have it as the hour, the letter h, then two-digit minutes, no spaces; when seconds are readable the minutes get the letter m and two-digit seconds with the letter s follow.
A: 9h39
